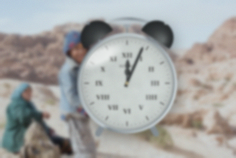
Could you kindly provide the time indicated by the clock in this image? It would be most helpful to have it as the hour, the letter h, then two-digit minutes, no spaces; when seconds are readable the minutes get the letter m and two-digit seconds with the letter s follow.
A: 12h04
